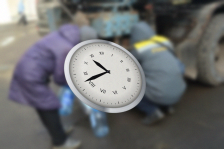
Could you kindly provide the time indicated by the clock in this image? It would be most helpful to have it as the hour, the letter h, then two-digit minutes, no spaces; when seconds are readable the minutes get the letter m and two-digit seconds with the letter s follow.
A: 10h42
